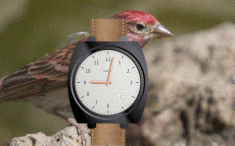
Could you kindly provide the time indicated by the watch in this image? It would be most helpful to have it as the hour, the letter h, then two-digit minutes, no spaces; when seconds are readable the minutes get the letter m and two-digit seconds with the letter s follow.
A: 9h02
